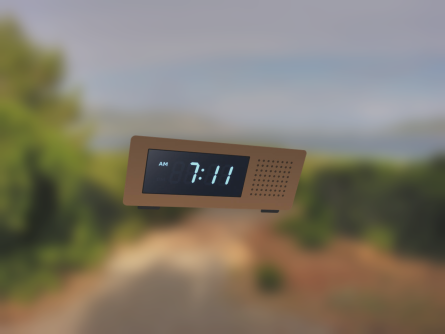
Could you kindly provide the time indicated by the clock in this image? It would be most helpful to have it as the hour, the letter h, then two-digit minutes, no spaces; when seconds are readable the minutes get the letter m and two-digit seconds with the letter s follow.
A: 7h11
